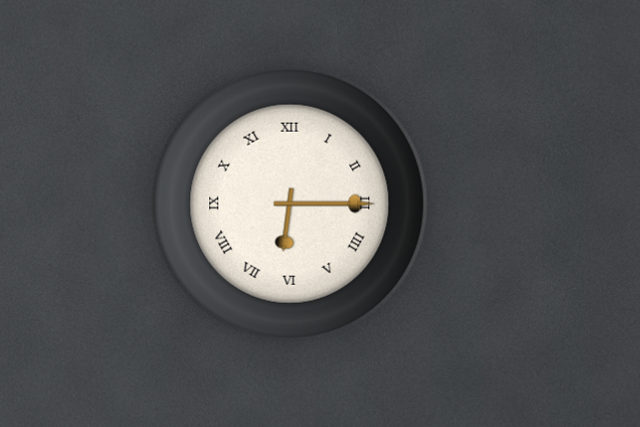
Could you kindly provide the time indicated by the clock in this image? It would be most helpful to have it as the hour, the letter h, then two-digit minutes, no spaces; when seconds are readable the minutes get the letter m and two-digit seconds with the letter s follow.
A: 6h15
